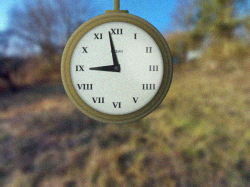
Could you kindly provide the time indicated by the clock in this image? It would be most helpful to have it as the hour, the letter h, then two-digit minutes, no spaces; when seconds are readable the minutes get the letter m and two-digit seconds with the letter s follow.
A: 8h58
